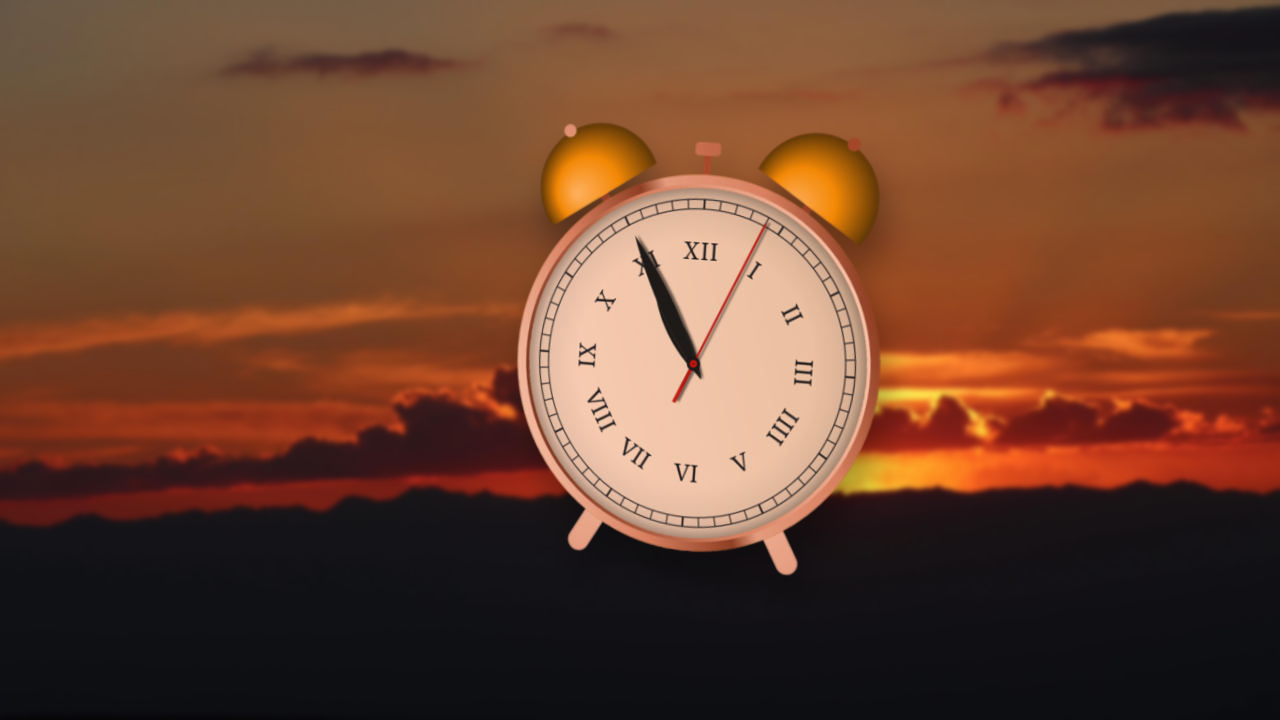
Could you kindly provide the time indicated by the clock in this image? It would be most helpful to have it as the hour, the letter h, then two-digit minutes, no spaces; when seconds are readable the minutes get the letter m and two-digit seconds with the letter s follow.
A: 10h55m04s
